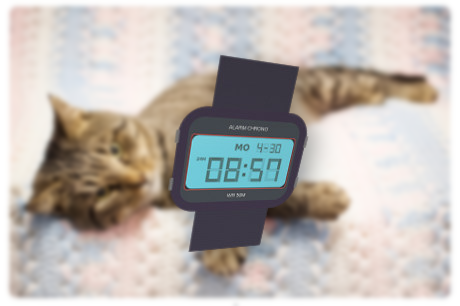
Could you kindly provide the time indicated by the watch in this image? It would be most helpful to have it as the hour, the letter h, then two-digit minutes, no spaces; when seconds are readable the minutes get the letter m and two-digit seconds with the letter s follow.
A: 8h57
